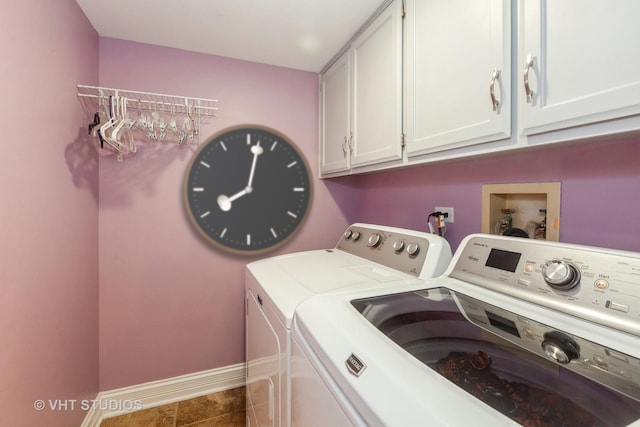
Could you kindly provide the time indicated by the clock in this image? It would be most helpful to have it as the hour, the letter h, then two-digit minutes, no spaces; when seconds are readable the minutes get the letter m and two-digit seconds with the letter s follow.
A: 8h02
